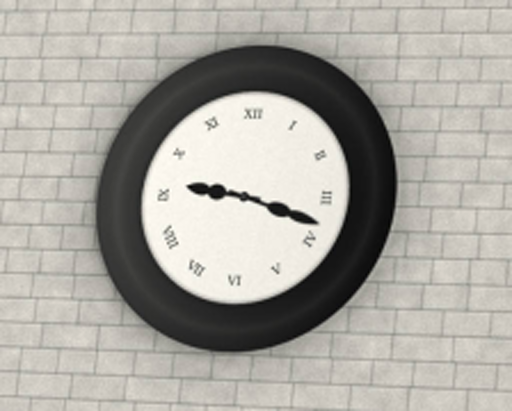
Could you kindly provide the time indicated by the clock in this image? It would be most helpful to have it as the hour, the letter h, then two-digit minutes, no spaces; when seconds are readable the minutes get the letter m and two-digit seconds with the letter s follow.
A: 9h18
